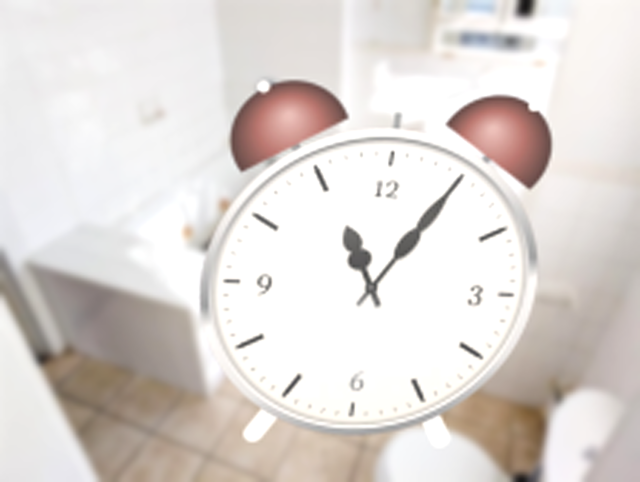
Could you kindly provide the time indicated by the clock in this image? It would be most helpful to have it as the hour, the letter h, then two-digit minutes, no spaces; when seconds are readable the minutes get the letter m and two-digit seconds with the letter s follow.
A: 11h05
